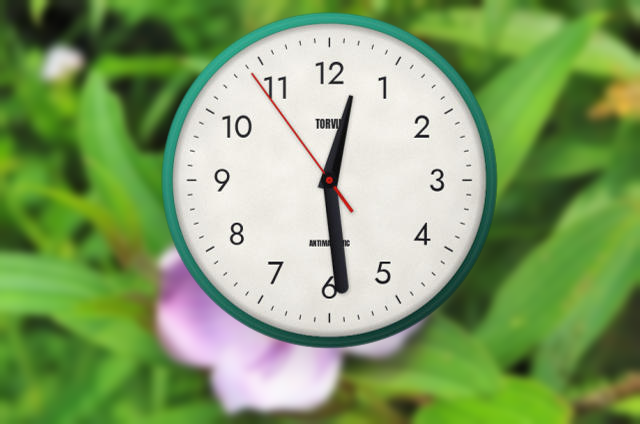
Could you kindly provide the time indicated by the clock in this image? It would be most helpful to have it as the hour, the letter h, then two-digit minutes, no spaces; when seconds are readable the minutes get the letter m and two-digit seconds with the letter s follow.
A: 12h28m54s
